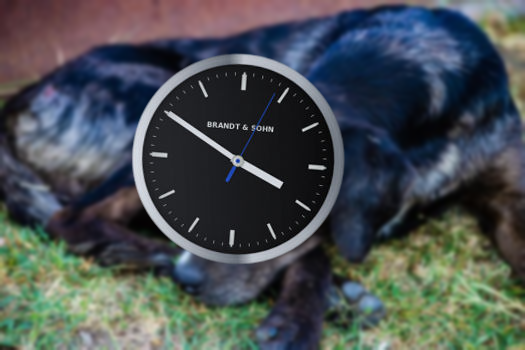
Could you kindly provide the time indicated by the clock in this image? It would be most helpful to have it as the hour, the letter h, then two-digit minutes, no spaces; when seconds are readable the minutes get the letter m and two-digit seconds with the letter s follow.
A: 3h50m04s
